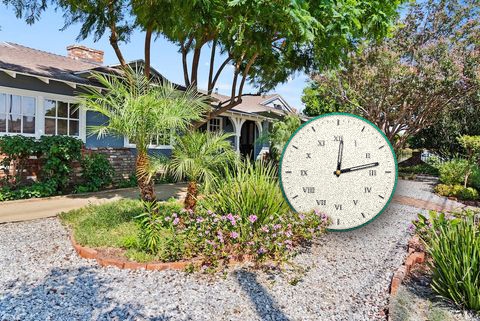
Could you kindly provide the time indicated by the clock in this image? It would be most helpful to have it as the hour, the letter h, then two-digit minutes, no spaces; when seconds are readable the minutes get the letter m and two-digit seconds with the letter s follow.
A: 12h13
